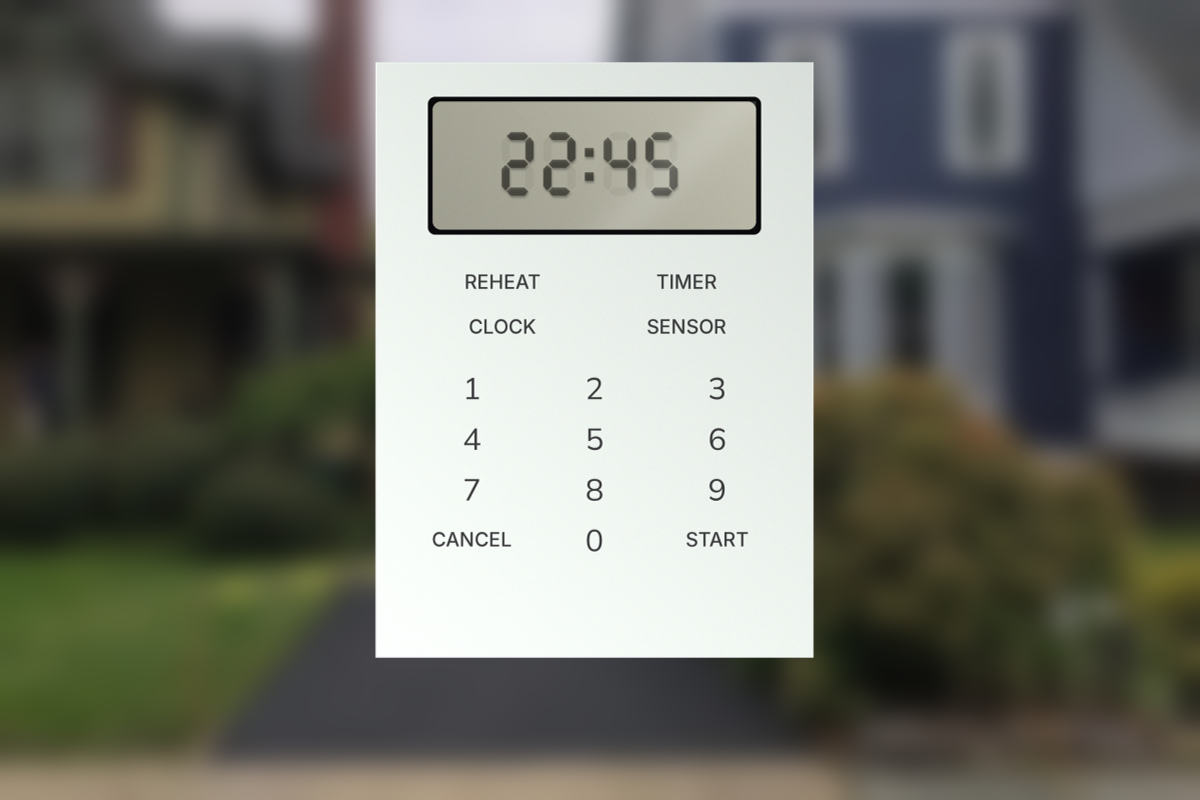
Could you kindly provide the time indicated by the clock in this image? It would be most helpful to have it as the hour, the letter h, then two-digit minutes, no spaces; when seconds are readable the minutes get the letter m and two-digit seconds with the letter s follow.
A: 22h45
